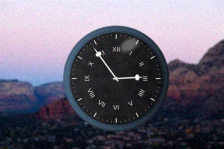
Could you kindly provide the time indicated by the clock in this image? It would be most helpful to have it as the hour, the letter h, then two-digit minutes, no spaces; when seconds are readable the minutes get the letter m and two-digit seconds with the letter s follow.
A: 2h54
